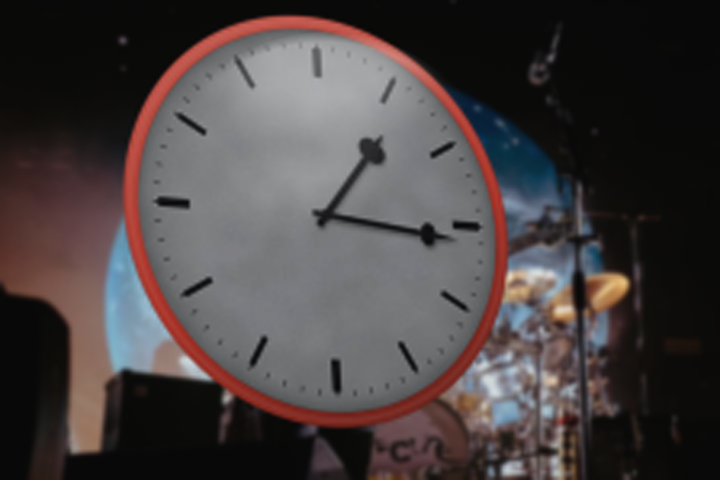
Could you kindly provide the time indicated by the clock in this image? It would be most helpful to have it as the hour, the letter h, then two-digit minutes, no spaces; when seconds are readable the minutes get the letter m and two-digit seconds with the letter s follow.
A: 1h16
